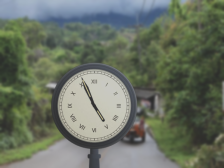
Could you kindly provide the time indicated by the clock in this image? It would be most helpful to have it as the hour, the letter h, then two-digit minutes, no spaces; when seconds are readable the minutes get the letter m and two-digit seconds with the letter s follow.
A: 4h56
